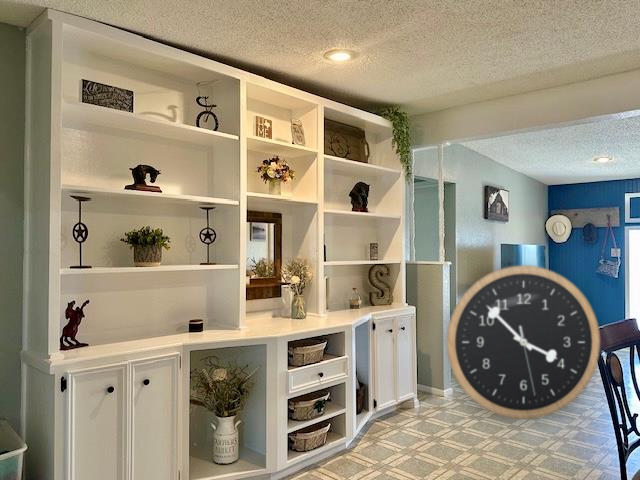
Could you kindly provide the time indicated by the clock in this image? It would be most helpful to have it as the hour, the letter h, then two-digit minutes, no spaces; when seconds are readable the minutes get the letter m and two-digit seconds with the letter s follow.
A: 3h52m28s
